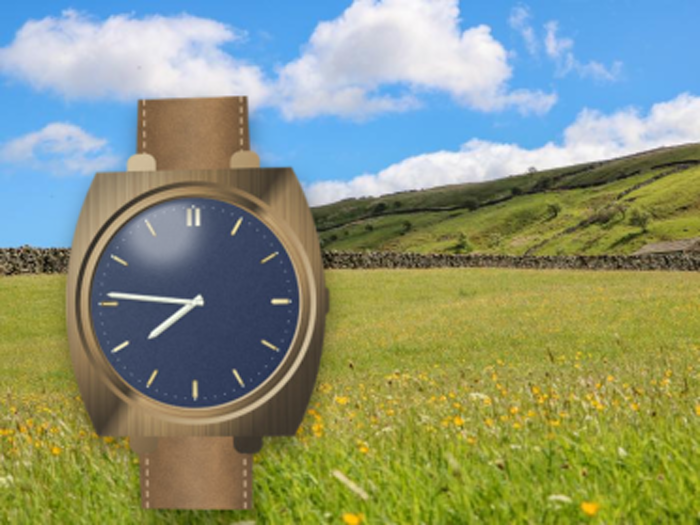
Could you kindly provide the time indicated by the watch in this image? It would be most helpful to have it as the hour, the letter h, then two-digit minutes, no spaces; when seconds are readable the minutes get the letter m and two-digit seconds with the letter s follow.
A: 7h46
